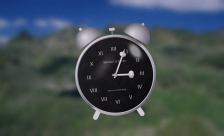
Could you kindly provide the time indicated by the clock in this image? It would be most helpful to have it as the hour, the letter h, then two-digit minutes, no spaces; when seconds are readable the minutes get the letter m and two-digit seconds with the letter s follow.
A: 3h04
